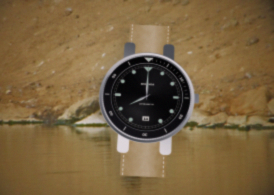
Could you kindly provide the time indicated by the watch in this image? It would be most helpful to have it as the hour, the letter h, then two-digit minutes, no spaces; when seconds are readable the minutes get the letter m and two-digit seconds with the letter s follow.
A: 8h00
